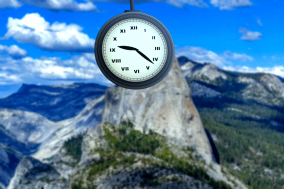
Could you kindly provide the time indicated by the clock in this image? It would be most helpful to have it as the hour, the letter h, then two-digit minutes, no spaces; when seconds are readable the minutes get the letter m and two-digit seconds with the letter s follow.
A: 9h22
